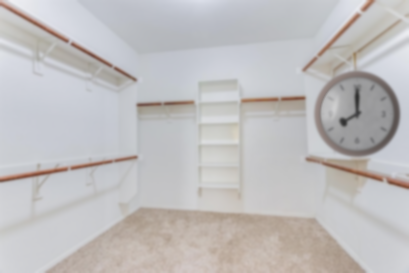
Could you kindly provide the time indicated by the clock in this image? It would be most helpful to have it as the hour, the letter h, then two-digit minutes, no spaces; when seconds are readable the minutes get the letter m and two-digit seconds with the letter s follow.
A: 8h00
